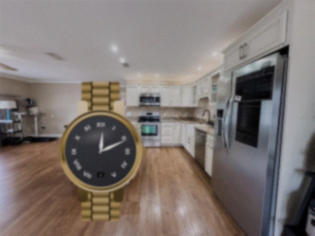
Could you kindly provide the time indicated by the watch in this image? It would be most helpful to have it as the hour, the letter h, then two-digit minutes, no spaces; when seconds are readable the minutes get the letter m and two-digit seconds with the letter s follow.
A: 12h11
